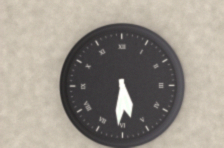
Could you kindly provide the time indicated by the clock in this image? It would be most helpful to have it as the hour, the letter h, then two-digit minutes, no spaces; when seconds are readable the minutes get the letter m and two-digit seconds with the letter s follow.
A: 5h31
